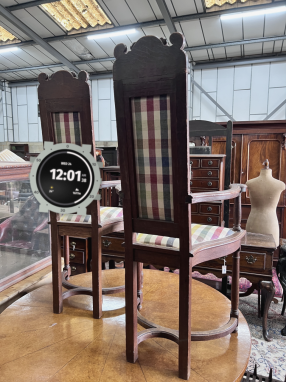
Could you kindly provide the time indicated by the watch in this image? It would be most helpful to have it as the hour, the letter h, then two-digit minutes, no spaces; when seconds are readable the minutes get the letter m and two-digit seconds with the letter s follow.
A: 12h01
